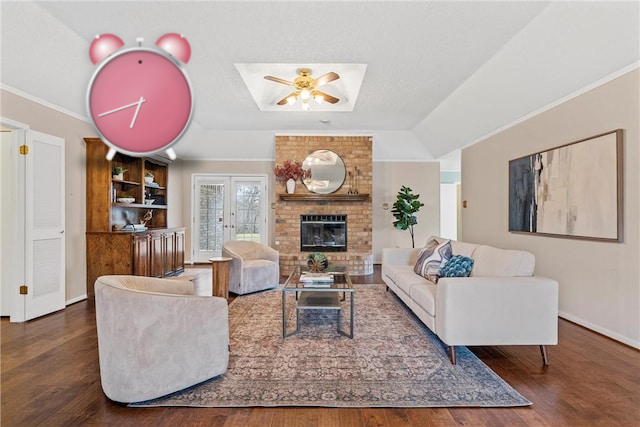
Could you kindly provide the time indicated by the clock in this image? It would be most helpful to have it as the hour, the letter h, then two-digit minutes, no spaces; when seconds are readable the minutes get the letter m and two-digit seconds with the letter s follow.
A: 6h42
